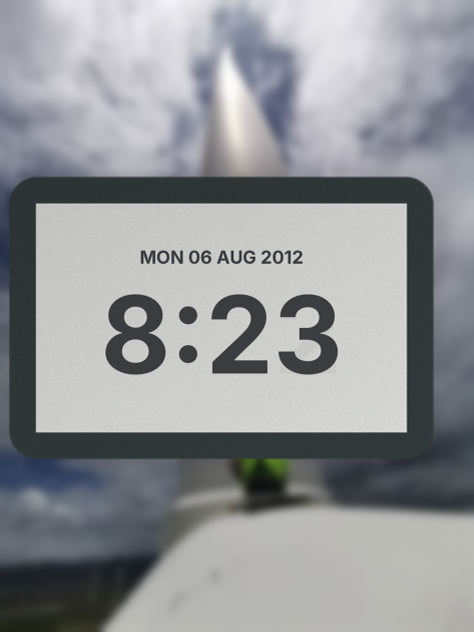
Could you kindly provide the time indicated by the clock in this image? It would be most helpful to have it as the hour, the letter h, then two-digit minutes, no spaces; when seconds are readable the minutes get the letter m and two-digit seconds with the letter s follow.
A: 8h23
